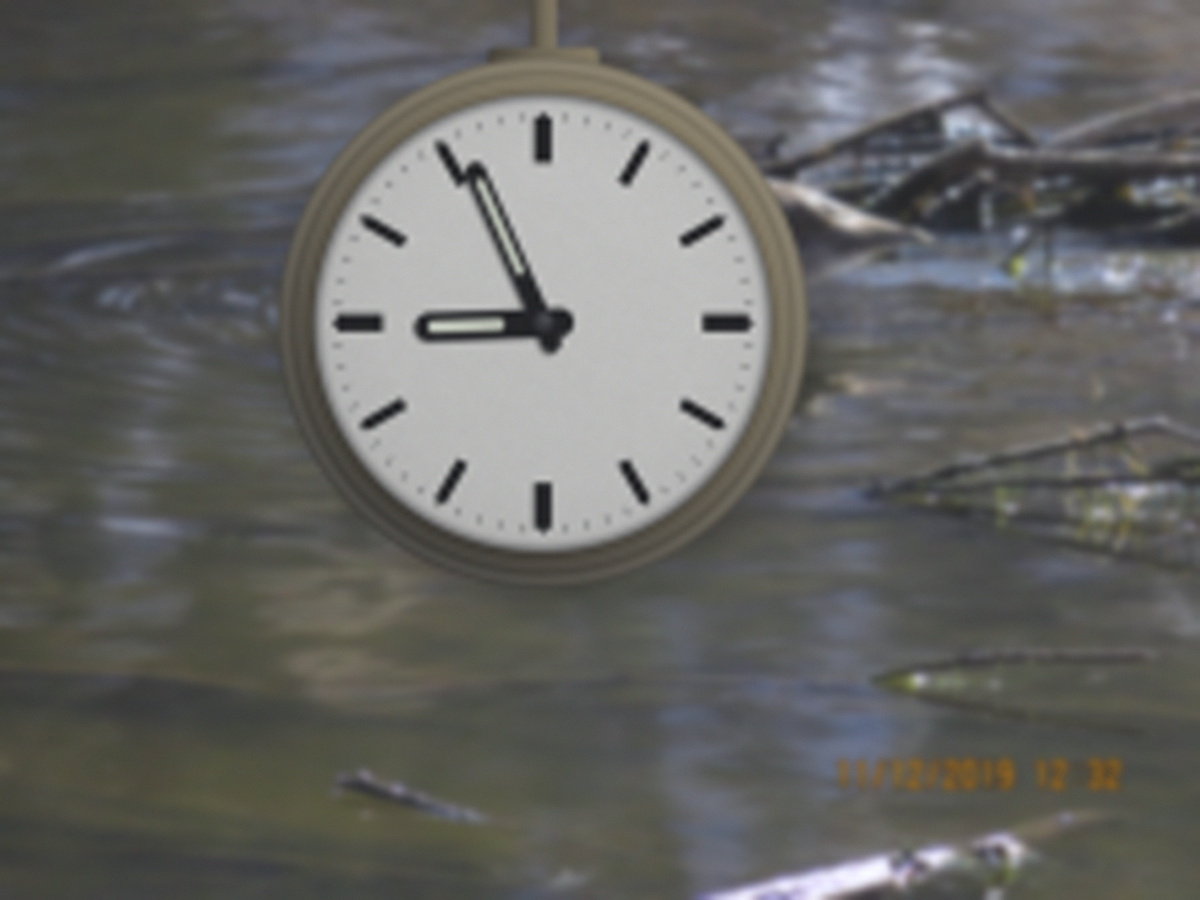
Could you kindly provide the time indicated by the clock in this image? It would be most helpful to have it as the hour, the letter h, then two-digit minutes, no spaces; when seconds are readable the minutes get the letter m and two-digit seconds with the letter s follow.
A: 8h56
